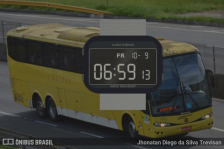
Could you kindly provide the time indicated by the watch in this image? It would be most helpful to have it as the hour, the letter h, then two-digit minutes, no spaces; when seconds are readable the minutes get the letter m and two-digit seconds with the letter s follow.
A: 6h59m13s
